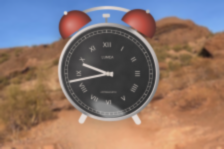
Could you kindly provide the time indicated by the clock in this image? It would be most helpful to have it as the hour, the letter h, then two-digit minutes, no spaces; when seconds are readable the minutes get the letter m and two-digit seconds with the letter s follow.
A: 9h43
